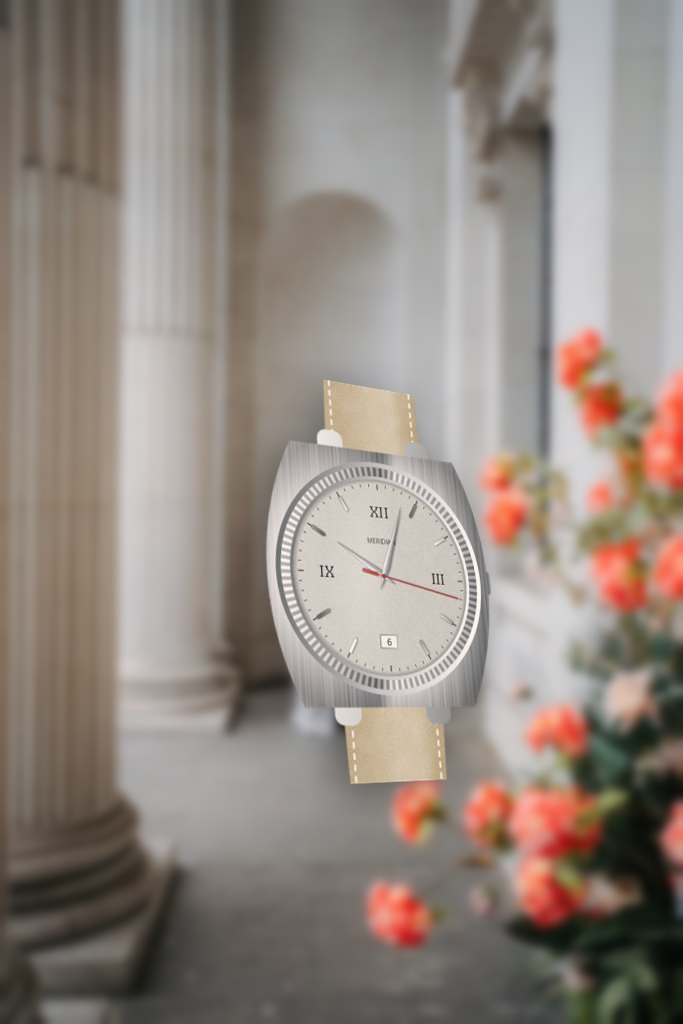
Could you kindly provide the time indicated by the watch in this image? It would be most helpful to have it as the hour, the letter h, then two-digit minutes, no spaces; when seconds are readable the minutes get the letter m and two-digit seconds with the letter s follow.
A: 10h03m17s
